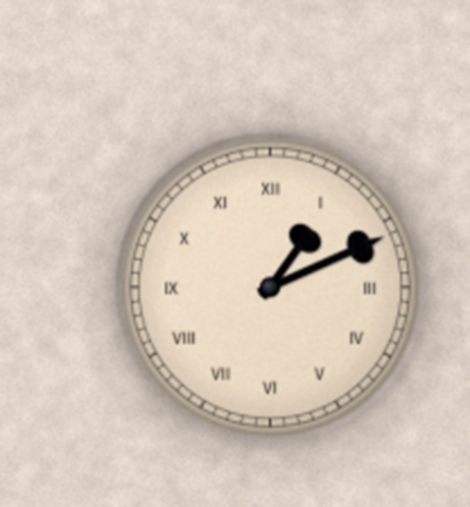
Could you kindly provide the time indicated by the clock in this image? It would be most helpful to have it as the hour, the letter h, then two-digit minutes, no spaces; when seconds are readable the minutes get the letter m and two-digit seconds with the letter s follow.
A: 1h11
